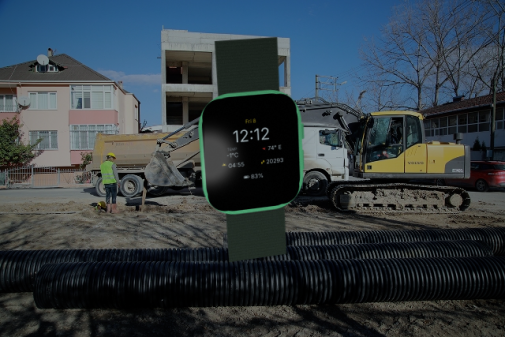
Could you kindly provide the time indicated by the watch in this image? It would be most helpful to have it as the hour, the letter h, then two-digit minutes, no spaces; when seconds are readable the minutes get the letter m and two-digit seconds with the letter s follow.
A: 12h12
